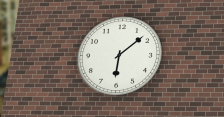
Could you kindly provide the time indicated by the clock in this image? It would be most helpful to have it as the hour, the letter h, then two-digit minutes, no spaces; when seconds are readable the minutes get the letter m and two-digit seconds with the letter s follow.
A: 6h08
